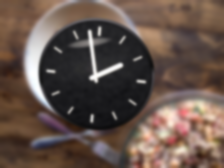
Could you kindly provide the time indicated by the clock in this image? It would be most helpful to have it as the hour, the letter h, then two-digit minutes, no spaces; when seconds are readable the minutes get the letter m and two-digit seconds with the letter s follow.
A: 1h58
